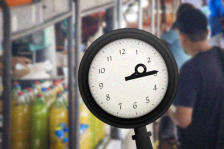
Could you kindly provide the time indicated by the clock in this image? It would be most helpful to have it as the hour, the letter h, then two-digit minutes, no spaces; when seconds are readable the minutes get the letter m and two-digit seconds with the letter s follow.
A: 2h15
